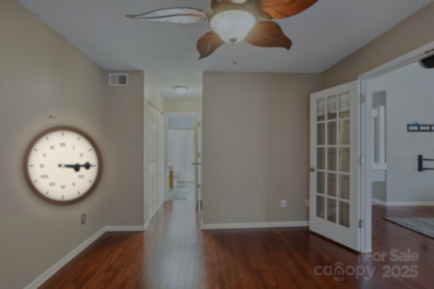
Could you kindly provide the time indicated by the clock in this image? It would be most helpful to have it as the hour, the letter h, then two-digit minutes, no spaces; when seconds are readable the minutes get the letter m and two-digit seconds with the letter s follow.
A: 3h15
